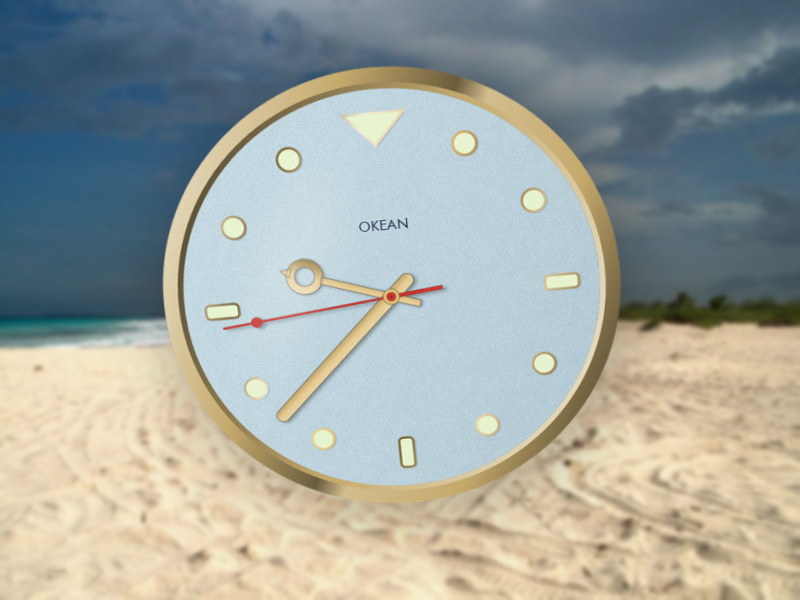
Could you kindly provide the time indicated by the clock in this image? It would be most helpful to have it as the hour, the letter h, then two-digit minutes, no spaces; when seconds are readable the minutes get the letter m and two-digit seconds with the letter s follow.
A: 9h37m44s
